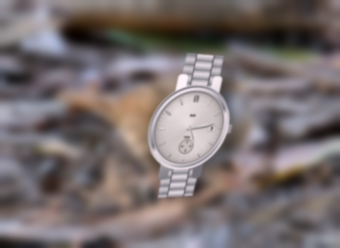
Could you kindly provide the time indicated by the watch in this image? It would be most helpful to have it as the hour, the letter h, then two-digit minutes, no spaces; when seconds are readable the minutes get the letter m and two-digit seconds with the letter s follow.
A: 5h13
